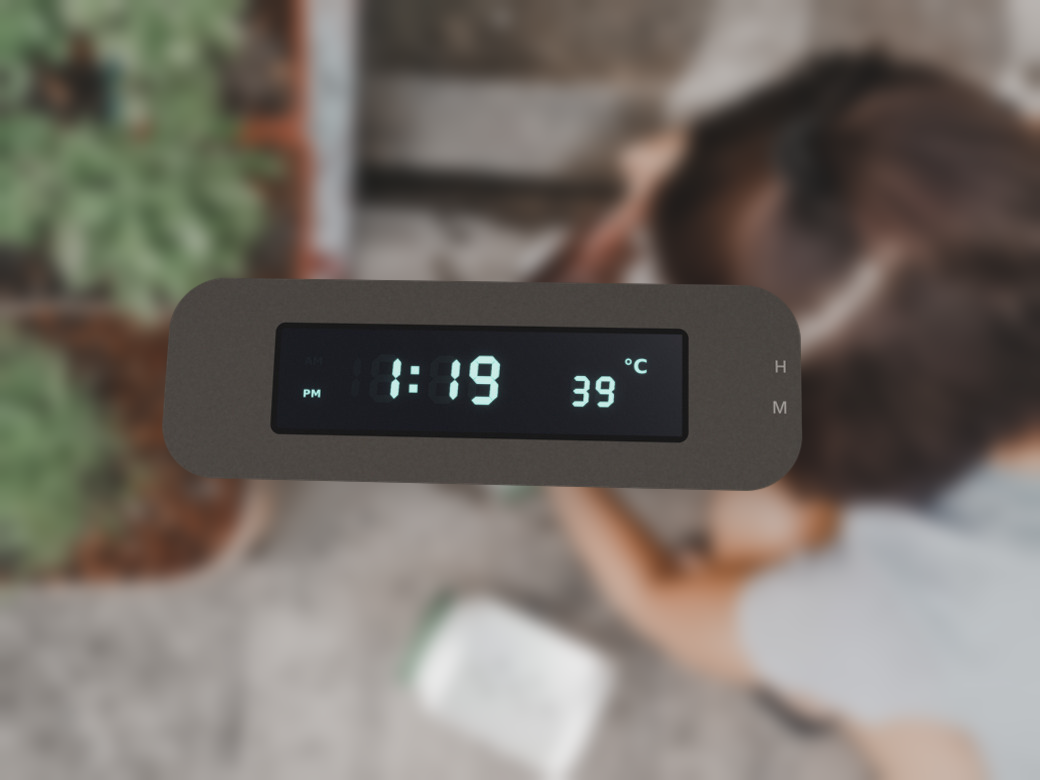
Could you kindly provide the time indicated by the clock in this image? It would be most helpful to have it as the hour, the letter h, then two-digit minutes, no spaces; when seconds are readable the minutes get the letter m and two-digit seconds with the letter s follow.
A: 1h19
